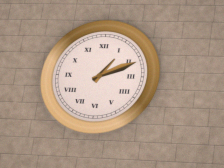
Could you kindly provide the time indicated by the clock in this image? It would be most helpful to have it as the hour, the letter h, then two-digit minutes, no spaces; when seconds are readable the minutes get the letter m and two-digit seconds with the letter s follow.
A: 1h11
